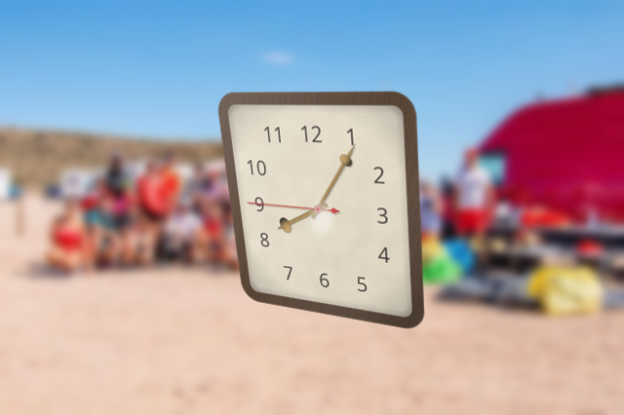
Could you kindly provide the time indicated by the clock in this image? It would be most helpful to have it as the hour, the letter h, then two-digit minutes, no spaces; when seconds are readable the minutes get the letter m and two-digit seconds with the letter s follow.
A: 8h05m45s
